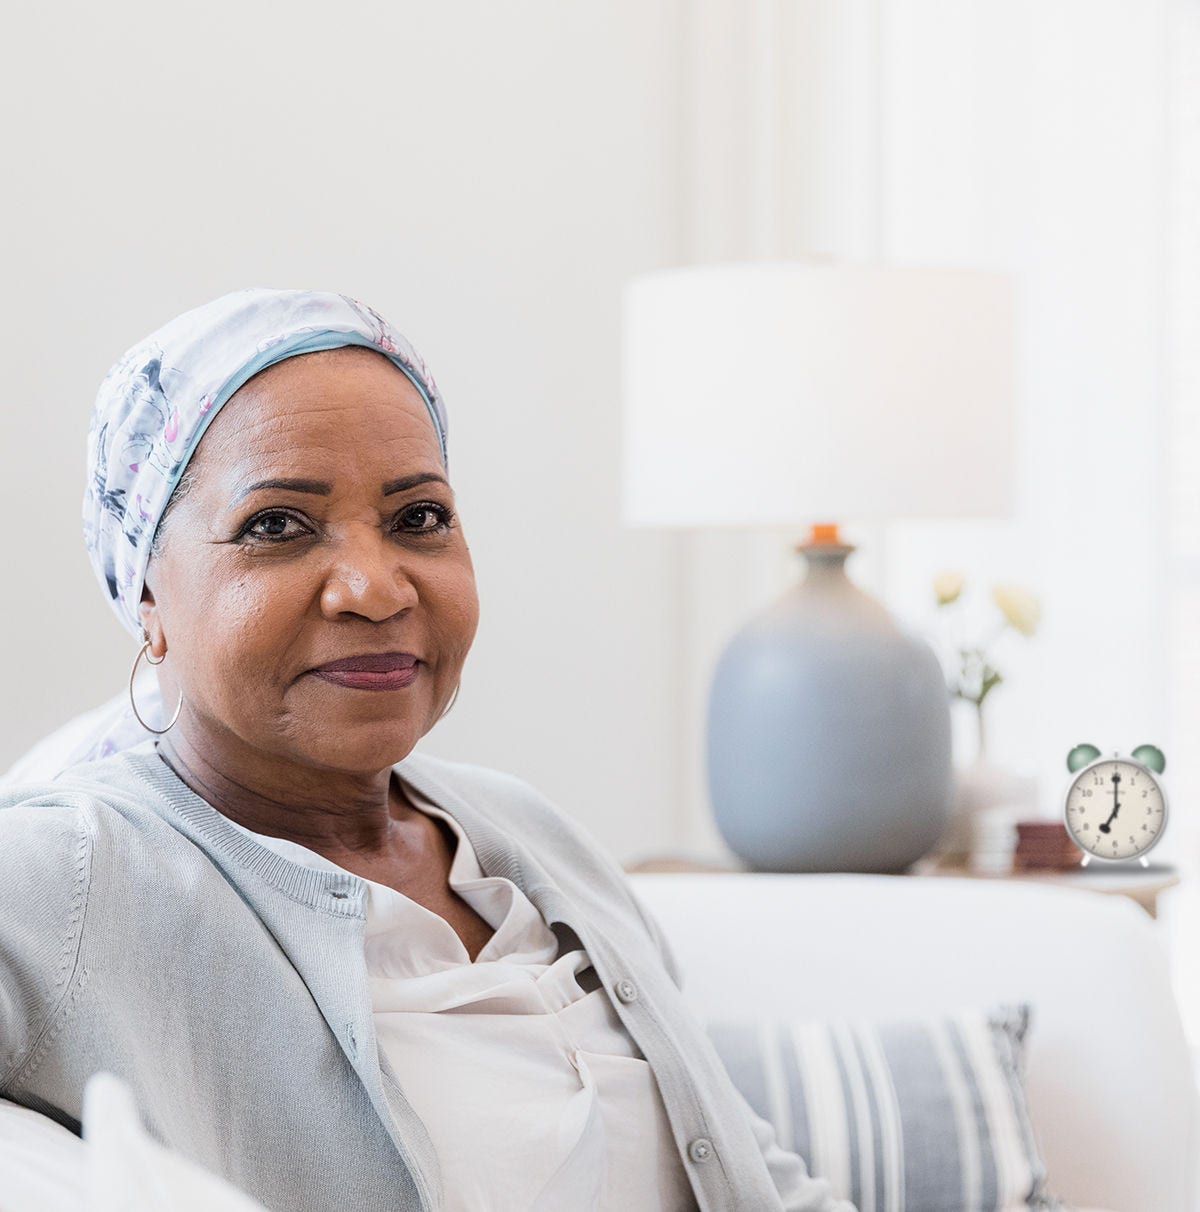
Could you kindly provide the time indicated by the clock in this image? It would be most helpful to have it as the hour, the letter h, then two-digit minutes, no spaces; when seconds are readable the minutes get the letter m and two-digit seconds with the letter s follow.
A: 7h00
